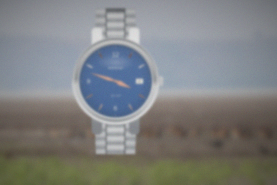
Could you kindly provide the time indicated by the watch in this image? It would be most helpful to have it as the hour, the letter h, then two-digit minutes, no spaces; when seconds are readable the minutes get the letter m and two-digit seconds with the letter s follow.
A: 3h48
